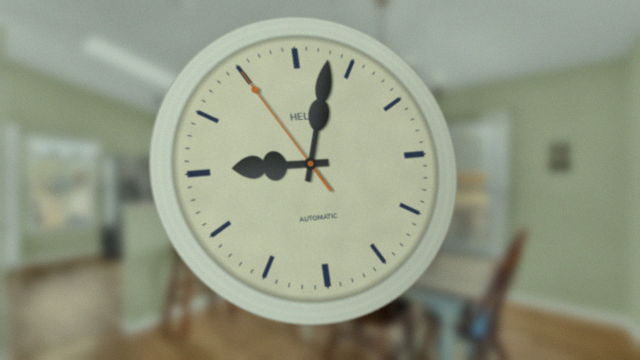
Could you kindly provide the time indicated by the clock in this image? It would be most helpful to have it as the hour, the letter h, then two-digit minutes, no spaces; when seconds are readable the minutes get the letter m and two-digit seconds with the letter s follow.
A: 9h02m55s
